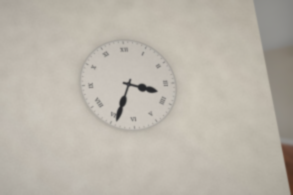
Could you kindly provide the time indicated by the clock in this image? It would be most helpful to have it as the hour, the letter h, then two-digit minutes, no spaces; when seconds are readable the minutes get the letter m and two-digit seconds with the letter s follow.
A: 3h34
